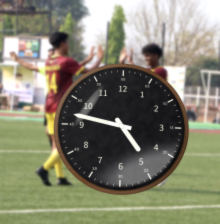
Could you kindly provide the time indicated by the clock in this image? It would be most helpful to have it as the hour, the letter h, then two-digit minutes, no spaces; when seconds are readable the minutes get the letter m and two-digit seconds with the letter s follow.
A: 4h47
